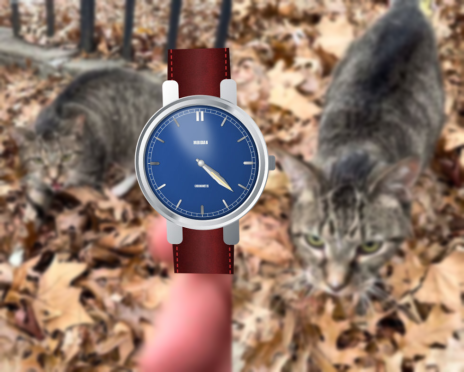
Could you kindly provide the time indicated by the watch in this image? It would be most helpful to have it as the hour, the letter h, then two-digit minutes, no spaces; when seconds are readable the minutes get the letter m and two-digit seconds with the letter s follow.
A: 4h22
